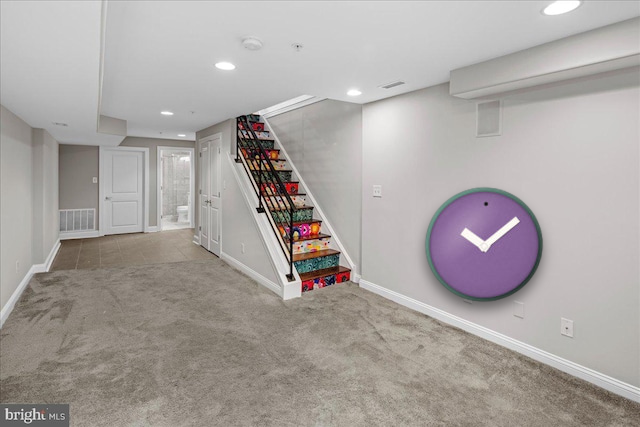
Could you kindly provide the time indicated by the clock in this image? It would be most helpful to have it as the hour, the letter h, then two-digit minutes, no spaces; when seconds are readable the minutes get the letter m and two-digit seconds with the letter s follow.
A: 10h08
